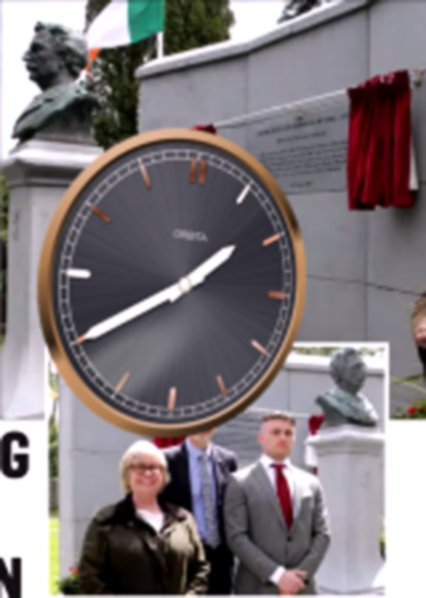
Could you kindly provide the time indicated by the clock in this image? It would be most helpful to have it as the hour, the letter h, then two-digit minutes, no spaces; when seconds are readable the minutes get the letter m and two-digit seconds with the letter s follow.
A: 1h40
